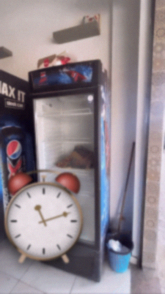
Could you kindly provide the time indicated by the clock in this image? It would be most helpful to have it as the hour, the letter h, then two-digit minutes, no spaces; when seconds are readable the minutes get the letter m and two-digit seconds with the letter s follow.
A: 11h12
